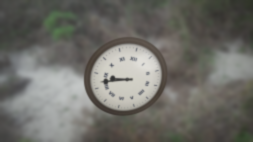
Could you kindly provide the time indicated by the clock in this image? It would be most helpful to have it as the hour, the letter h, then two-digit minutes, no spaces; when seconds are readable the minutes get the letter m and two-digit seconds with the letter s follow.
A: 8h42
